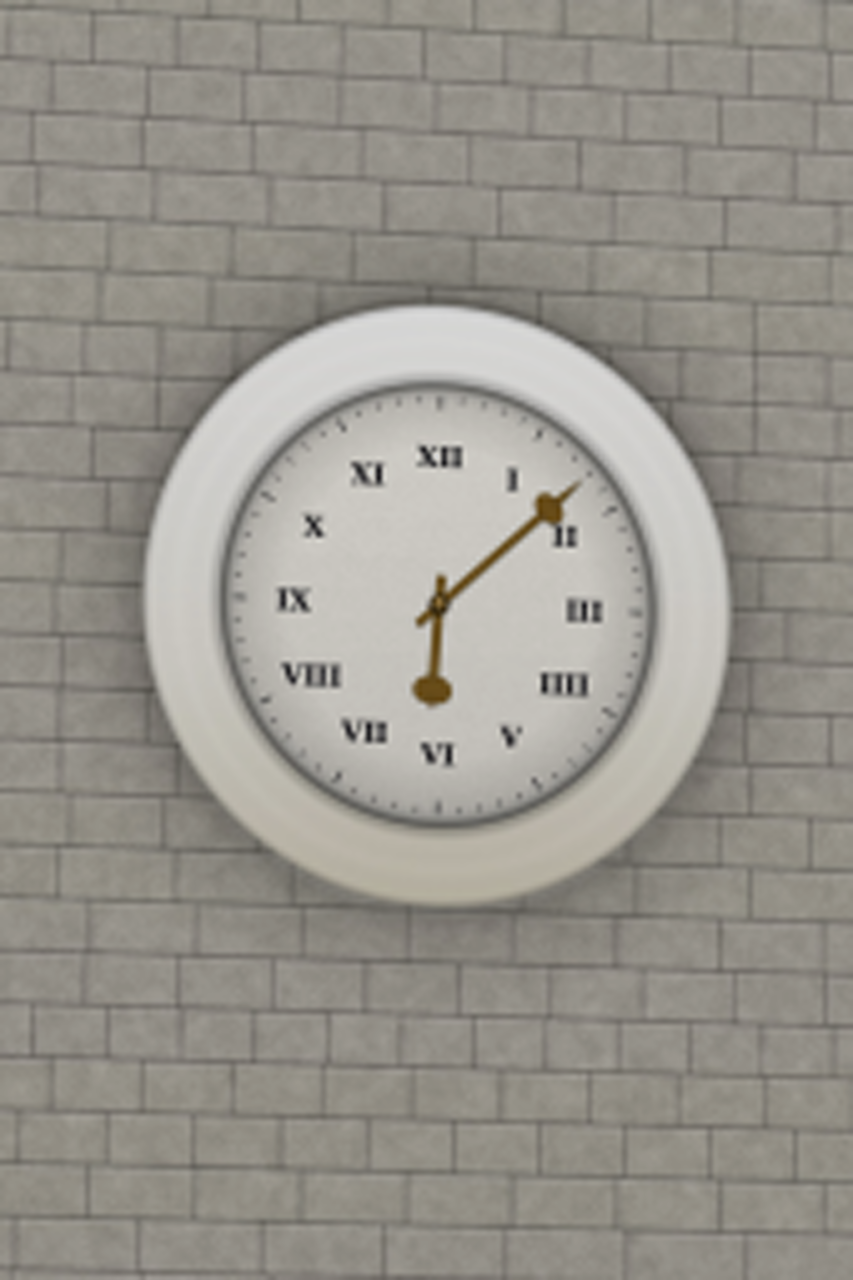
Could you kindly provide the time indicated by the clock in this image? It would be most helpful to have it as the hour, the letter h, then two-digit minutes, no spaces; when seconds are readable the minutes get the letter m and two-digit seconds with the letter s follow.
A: 6h08
